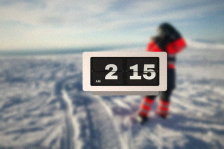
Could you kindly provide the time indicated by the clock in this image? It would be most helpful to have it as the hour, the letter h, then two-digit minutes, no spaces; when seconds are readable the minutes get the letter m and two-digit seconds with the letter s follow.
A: 2h15
